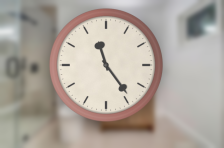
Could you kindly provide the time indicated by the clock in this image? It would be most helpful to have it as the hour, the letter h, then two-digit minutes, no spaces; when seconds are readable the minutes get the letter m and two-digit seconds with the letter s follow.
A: 11h24
